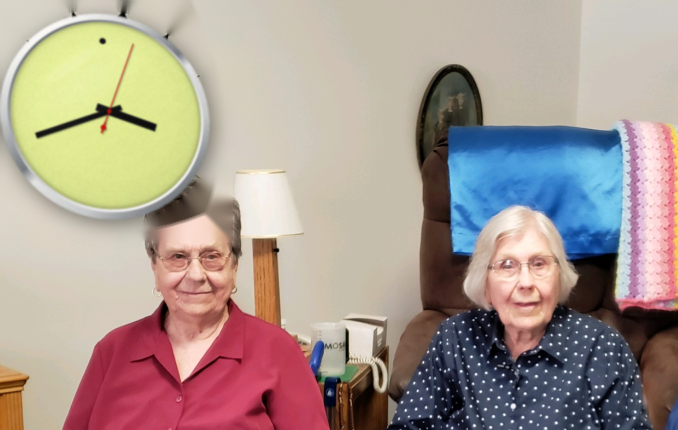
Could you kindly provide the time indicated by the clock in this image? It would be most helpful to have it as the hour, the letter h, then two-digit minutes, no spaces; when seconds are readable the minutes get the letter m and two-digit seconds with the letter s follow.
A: 3h42m04s
